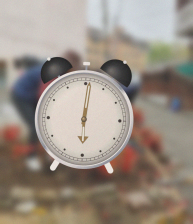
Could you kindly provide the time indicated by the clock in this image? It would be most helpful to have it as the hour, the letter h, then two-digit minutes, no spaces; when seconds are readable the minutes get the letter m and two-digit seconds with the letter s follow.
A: 6h01
